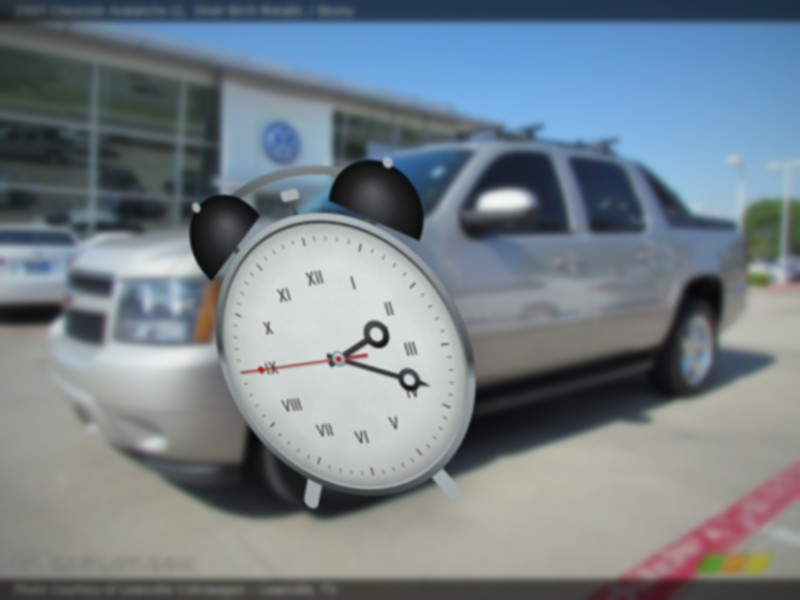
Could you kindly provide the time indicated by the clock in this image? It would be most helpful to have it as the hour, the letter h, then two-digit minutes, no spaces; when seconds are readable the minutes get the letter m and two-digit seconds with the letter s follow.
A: 2h18m45s
